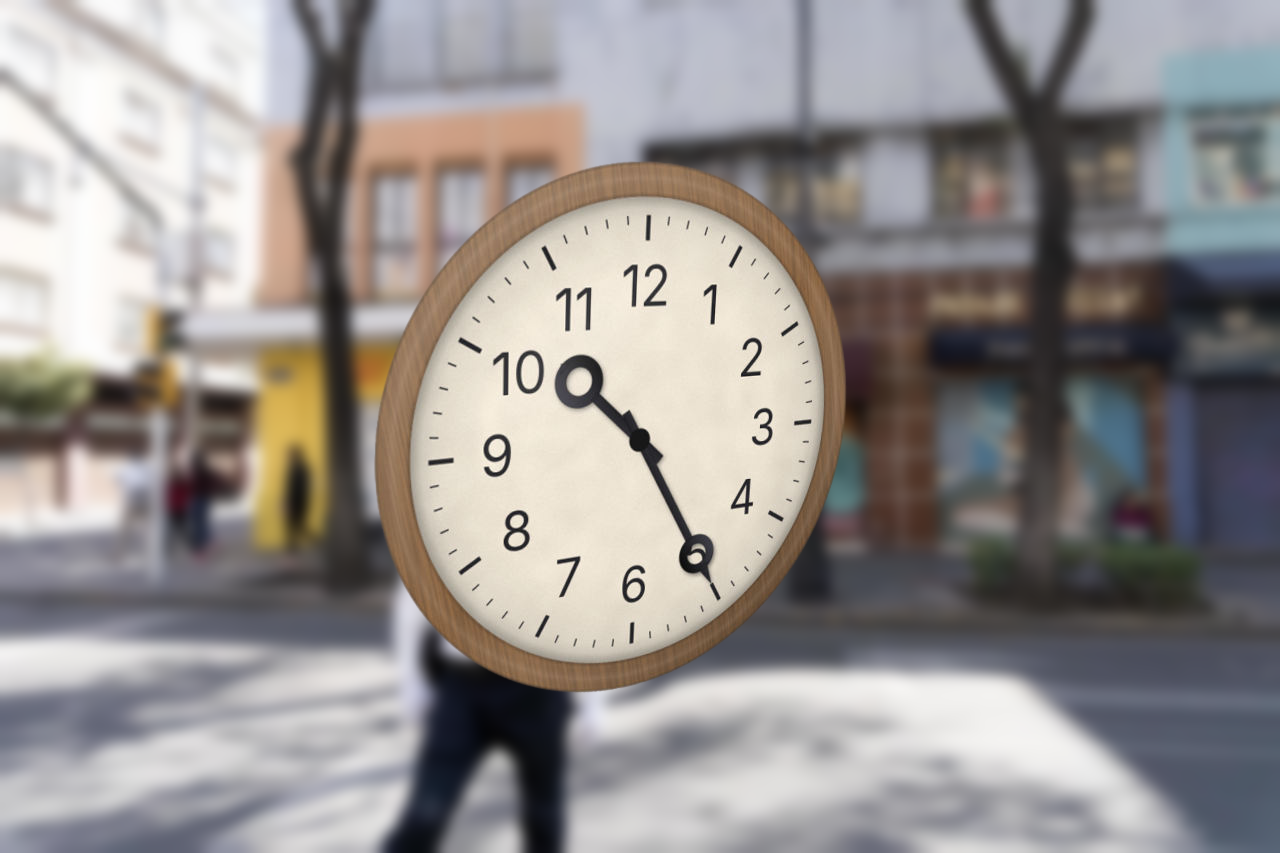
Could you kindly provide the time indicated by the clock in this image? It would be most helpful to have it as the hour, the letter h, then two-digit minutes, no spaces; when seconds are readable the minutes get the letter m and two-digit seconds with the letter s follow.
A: 10h25
